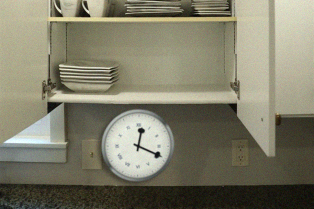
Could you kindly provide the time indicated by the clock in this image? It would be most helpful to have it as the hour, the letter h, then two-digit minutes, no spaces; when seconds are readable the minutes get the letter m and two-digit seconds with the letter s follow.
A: 12h19
